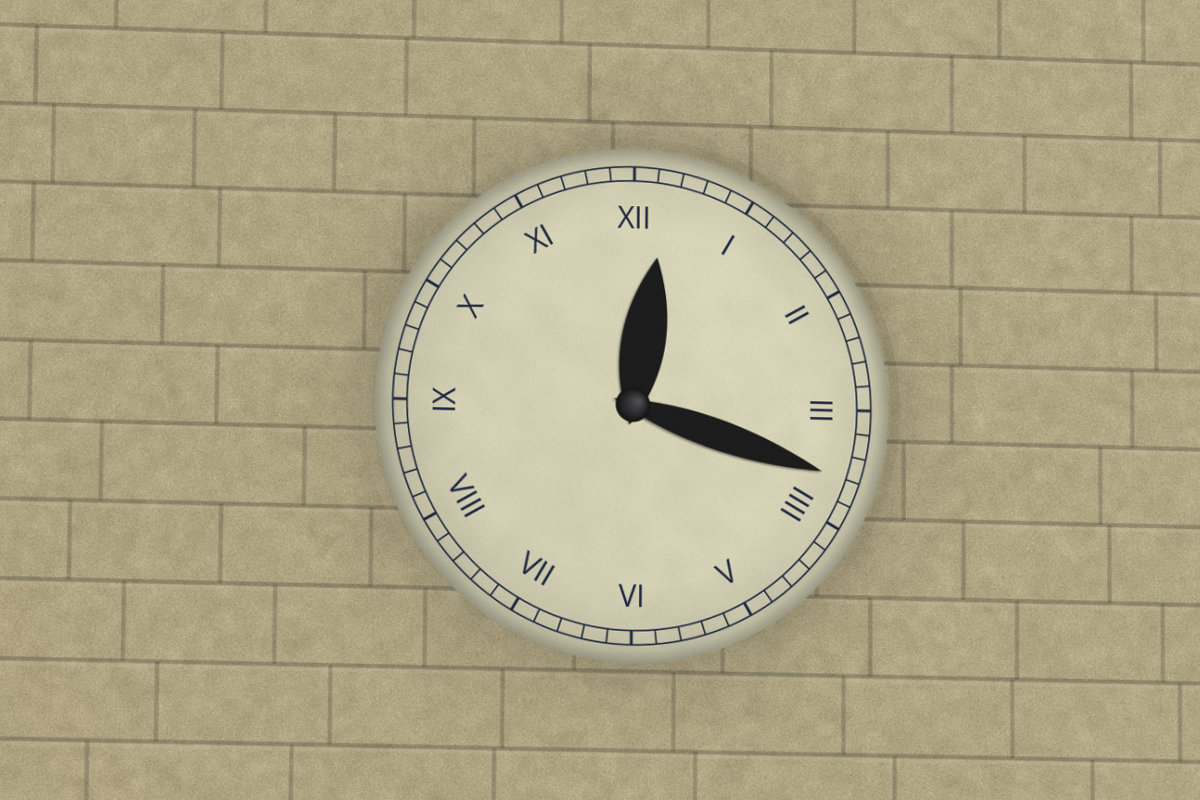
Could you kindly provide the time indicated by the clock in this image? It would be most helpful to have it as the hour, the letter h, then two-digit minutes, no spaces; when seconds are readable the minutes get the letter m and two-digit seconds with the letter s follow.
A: 12h18
